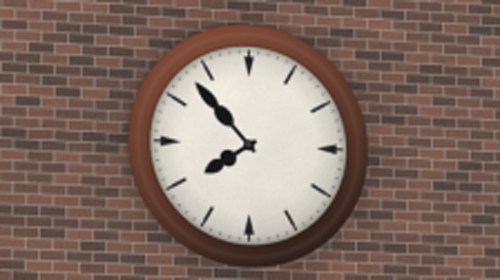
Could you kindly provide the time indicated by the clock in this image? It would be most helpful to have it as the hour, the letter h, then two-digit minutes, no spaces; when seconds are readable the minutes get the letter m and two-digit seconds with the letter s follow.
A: 7h53
